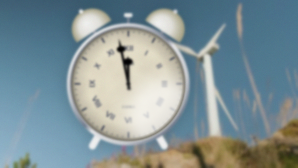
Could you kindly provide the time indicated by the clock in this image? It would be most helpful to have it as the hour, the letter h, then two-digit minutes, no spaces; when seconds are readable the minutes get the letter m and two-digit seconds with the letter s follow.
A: 11h58
